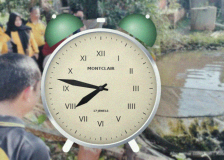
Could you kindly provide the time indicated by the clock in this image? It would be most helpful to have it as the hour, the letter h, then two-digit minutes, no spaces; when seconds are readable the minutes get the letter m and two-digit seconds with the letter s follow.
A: 7h47
